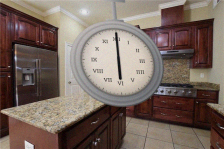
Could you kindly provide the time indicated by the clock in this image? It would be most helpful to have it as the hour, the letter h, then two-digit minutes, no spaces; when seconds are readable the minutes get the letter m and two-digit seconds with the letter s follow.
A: 6h00
